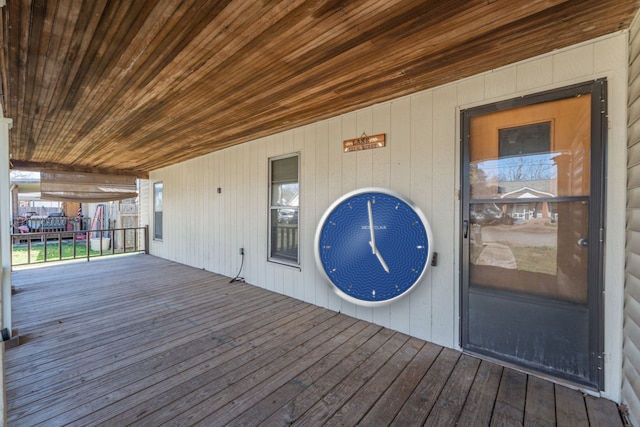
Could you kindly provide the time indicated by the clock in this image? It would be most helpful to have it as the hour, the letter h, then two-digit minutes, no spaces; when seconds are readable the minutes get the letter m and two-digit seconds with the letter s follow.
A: 4h59
